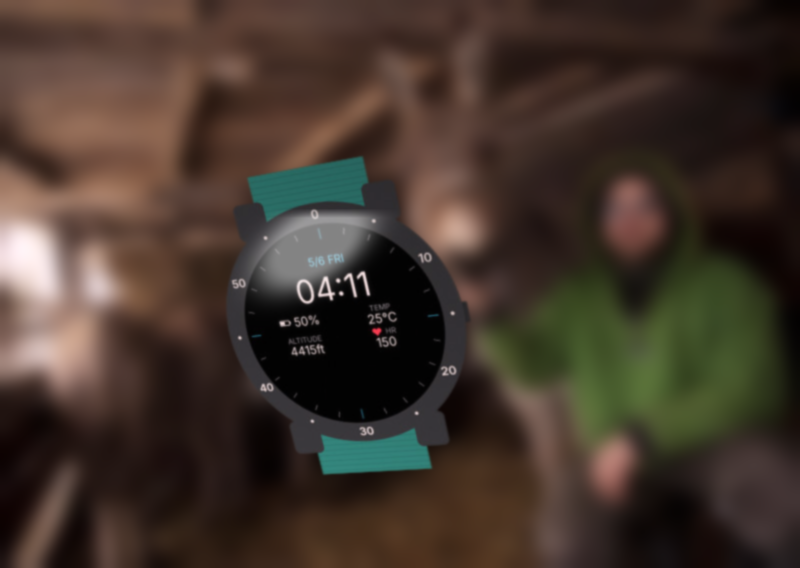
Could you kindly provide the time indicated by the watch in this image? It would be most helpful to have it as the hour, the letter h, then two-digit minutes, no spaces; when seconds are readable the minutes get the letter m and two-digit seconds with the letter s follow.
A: 4h11
